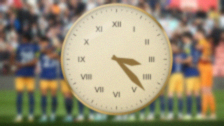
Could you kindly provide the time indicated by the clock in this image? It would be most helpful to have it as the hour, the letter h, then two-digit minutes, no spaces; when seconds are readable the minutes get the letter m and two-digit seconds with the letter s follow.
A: 3h23
